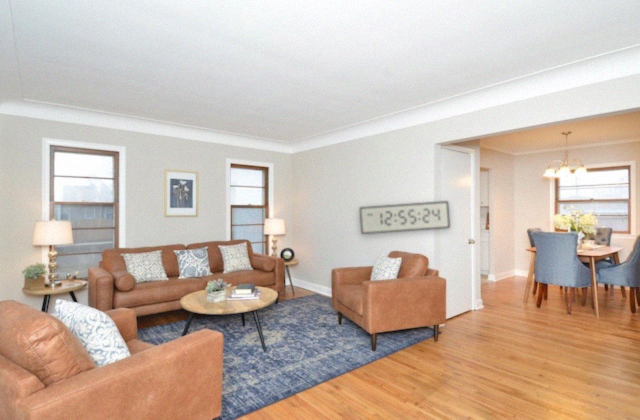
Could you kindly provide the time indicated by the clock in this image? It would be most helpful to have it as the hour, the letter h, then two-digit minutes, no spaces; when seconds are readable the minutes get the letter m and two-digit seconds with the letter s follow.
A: 12h55m24s
